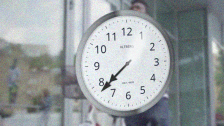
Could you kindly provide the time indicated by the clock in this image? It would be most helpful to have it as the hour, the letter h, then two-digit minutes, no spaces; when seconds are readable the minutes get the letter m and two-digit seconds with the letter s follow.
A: 7h38
